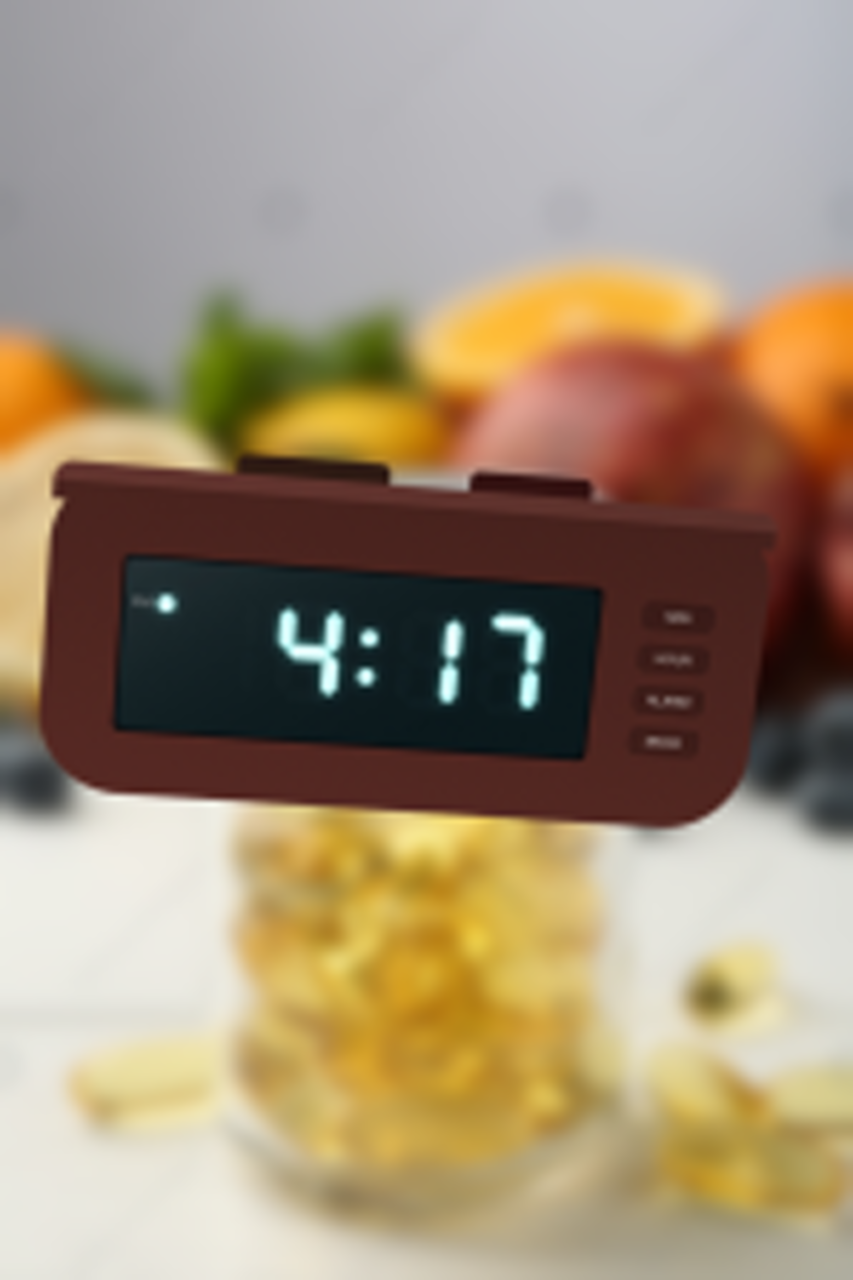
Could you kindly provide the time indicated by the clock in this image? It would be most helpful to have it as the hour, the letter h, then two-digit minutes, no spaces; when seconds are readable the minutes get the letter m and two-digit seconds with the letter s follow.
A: 4h17
